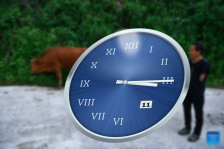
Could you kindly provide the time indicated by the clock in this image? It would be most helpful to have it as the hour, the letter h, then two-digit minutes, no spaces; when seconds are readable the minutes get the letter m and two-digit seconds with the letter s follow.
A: 3h15
